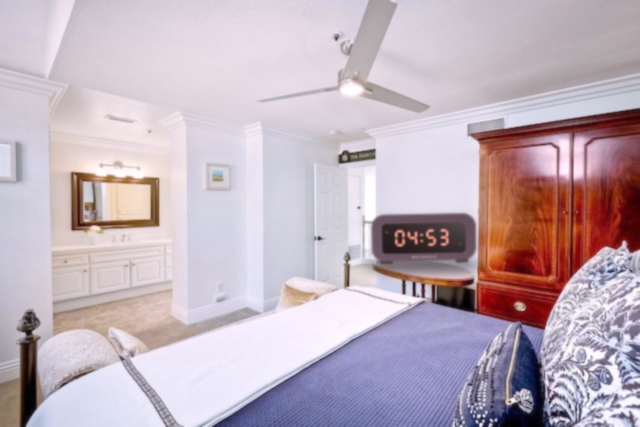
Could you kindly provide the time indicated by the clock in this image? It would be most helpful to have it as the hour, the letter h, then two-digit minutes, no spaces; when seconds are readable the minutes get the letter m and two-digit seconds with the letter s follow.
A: 4h53
